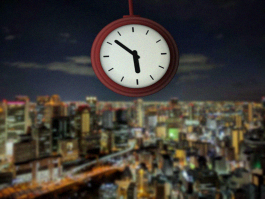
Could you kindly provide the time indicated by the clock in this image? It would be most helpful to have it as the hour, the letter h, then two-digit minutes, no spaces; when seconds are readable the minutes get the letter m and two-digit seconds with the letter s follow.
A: 5h52
